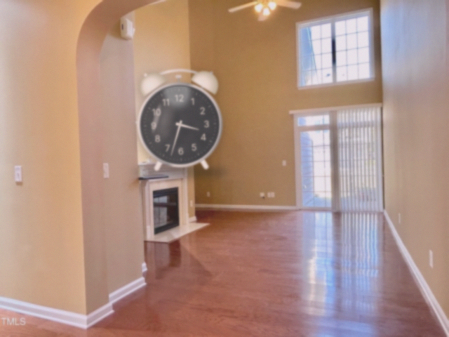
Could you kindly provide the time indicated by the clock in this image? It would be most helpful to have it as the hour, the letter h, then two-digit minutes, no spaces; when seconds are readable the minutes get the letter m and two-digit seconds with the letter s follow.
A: 3h33
